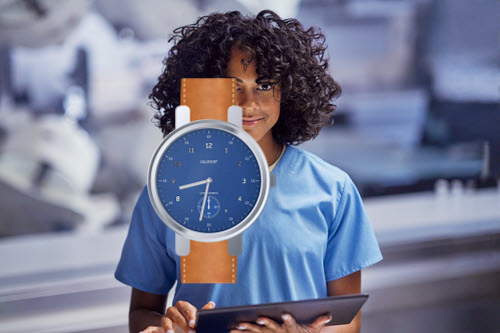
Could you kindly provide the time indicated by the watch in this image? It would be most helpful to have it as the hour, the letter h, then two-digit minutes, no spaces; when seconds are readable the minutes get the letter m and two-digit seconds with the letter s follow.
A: 8h32
